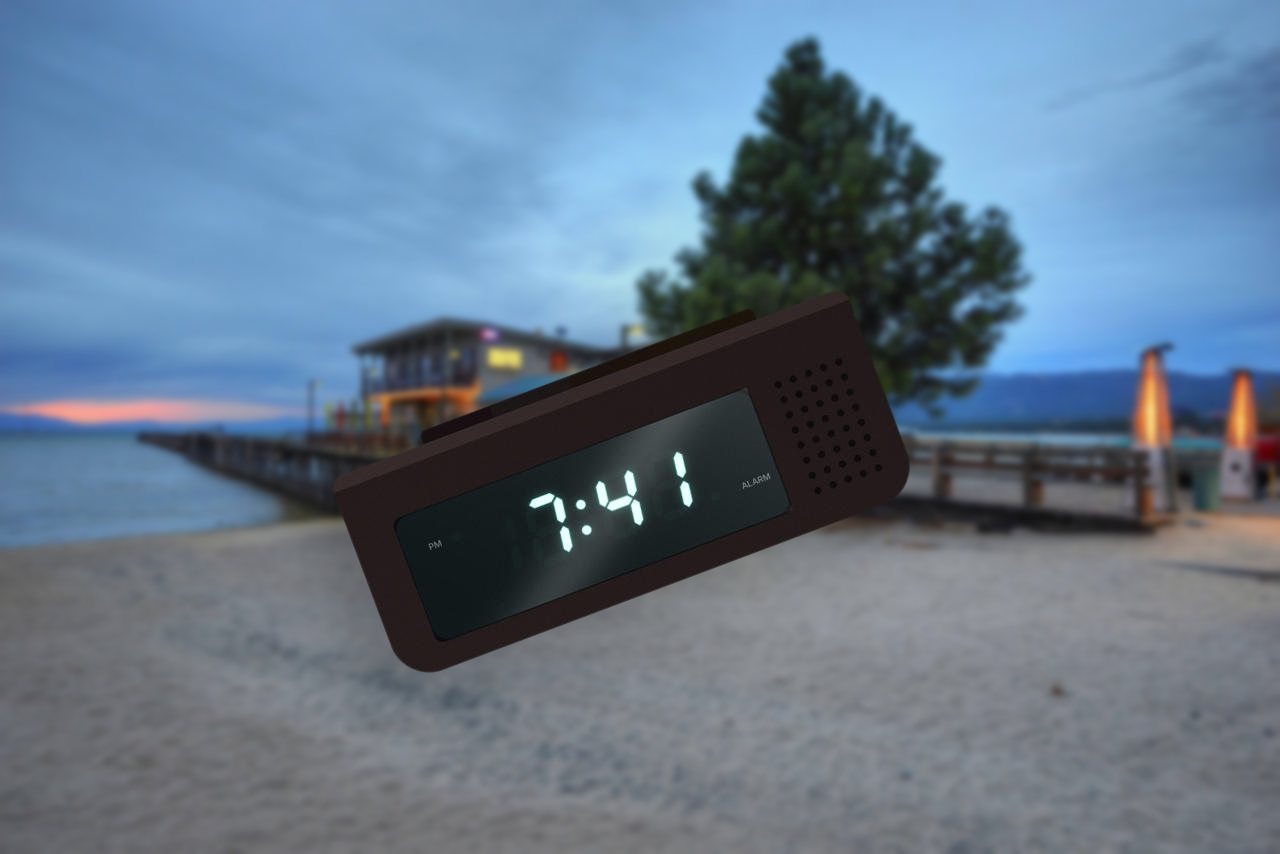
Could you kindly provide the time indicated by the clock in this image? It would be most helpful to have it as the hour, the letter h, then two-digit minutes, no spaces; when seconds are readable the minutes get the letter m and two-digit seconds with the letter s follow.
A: 7h41
